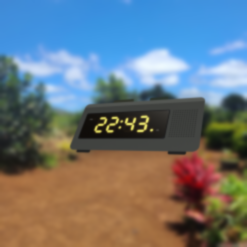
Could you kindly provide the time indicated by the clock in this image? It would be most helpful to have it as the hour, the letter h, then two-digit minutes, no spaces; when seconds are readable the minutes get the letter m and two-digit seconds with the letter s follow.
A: 22h43
